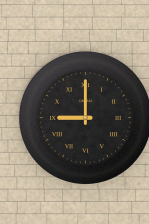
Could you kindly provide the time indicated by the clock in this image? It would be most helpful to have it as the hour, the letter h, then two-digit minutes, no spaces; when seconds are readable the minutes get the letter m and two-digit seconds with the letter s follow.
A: 9h00
